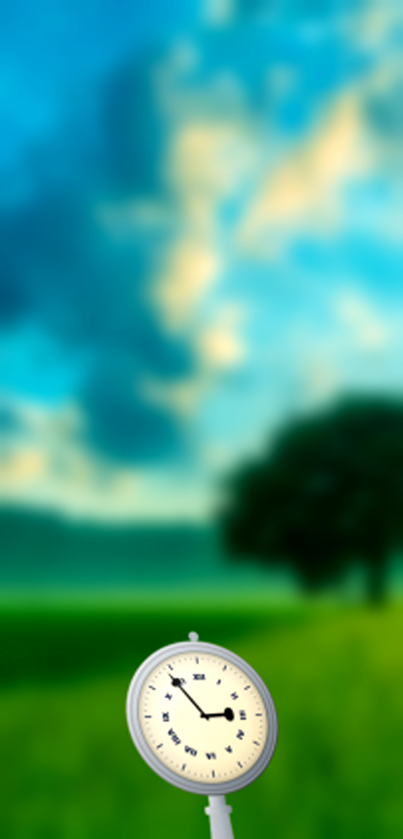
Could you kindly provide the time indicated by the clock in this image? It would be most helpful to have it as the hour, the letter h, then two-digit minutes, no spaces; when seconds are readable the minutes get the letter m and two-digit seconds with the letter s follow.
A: 2h54
